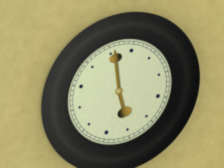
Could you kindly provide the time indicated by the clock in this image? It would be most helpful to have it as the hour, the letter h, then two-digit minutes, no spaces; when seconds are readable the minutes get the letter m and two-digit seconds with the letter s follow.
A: 4h56
